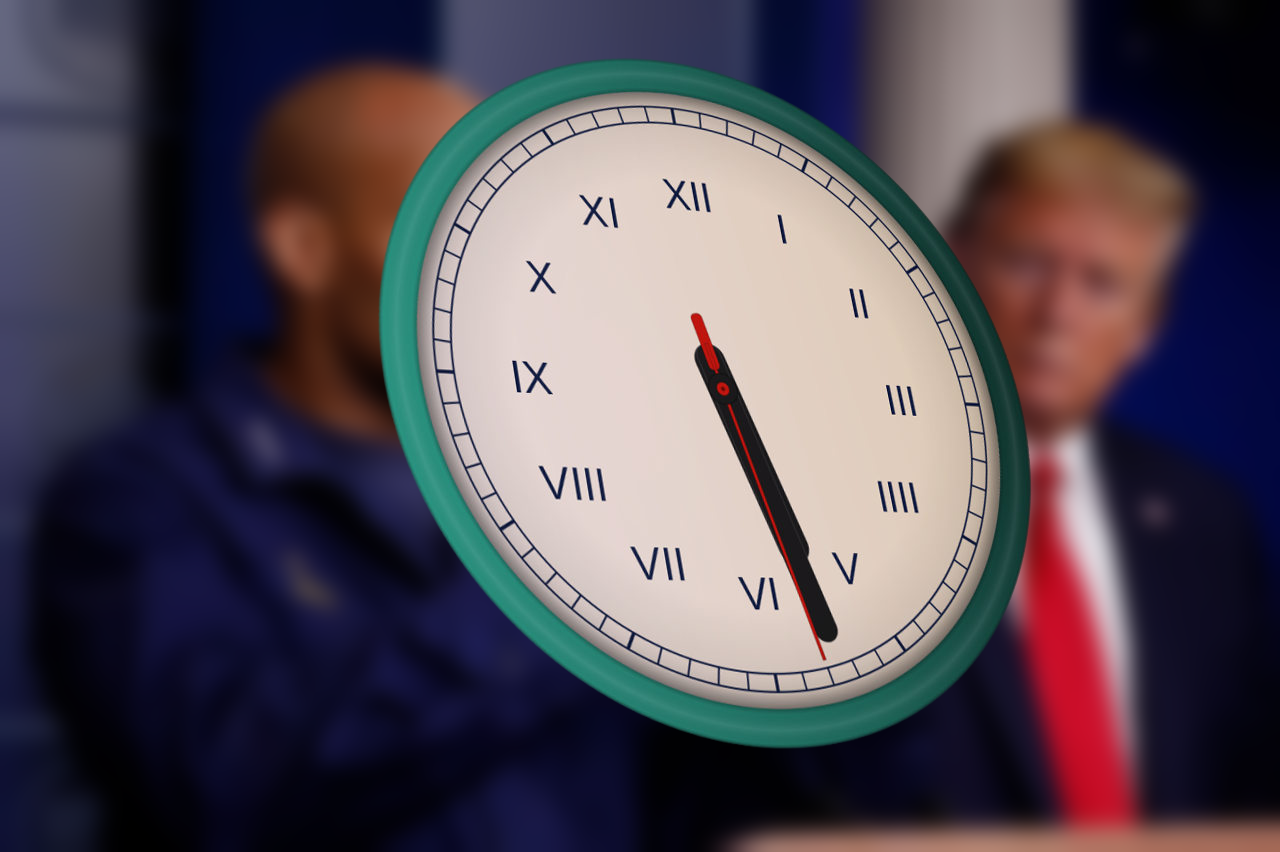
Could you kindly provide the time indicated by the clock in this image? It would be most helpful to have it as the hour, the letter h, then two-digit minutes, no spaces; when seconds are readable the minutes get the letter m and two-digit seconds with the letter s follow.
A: 5h27m28s
